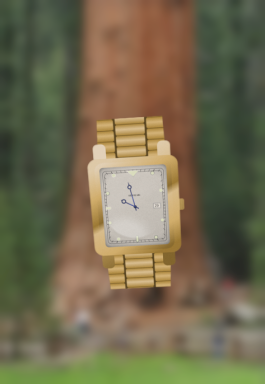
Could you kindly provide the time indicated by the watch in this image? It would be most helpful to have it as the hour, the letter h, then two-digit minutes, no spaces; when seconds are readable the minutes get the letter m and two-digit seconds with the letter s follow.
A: 9h58
